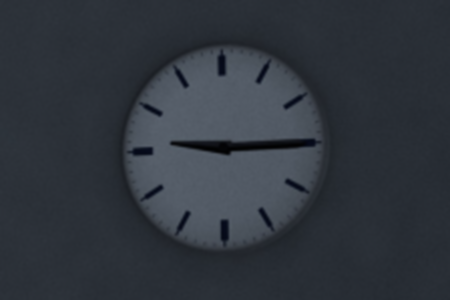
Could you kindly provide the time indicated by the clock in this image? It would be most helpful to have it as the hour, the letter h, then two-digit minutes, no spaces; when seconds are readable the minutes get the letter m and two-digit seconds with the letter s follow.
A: 9h15
